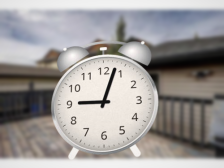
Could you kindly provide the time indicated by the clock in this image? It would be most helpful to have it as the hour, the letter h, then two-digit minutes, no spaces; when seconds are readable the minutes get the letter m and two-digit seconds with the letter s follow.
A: 9h03
